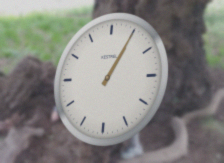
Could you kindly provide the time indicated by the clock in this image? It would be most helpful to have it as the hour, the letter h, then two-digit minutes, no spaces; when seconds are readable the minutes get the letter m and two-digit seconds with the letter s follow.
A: 1h05
